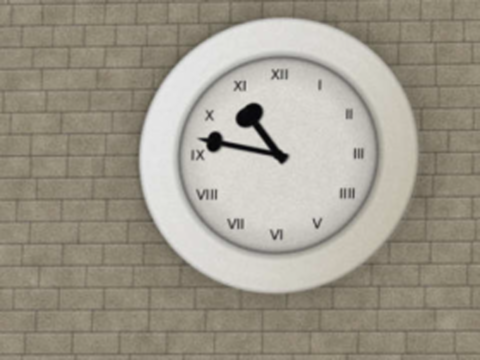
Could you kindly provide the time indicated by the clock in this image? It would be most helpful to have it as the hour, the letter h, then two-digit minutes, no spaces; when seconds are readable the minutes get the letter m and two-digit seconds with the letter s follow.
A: 10h47
